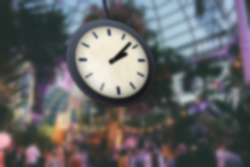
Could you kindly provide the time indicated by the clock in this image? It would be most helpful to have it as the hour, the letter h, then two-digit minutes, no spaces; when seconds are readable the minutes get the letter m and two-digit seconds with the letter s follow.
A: 2h08
